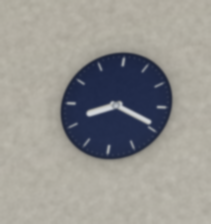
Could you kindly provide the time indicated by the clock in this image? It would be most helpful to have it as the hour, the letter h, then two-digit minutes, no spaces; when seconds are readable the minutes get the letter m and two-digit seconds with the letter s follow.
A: 8h19
